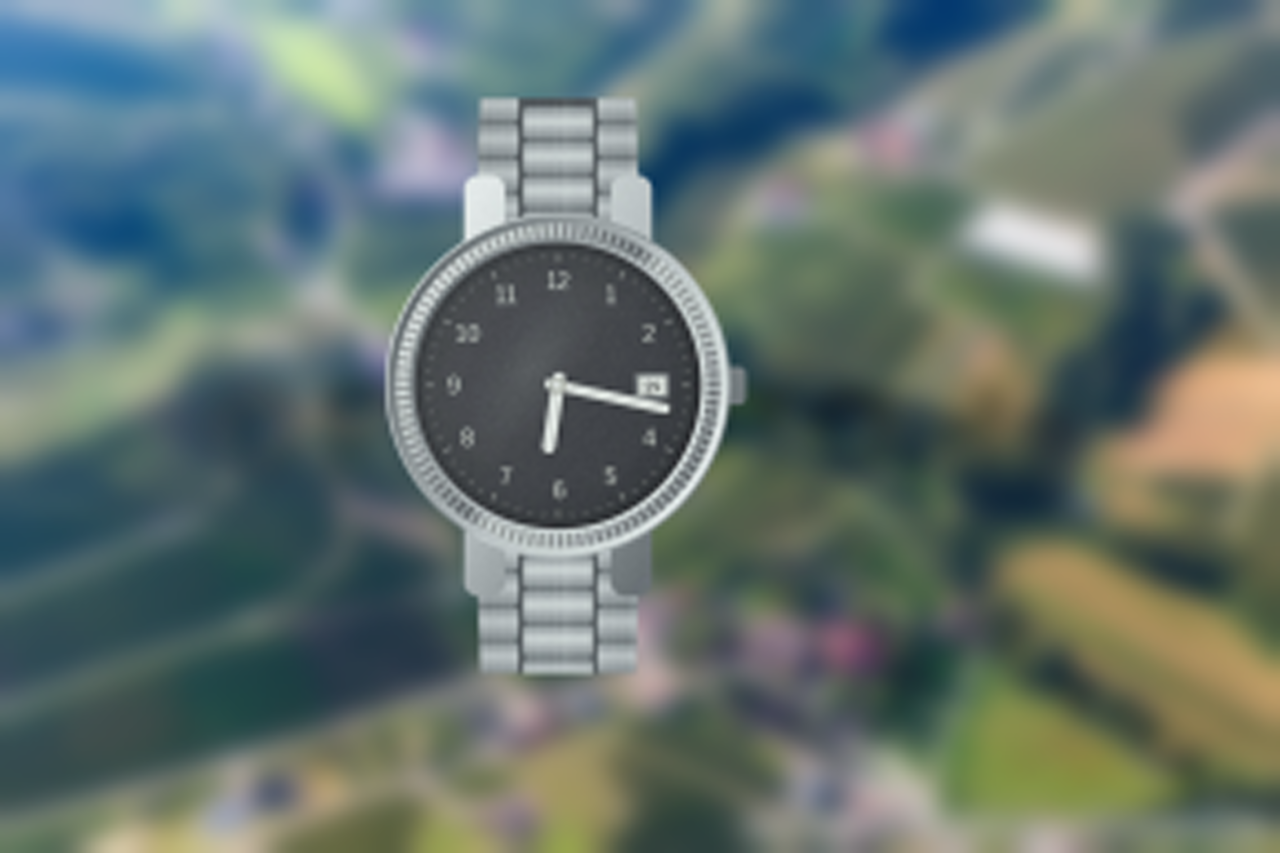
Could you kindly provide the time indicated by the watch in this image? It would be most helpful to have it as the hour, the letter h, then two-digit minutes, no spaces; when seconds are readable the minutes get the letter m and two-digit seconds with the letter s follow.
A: 6h17
